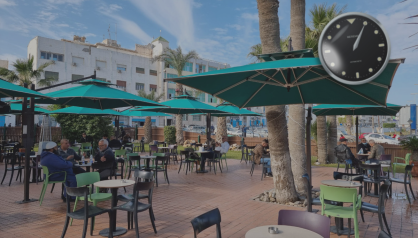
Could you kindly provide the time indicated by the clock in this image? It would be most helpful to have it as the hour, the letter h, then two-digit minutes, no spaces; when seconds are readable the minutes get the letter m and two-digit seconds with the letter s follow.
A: 1h05
